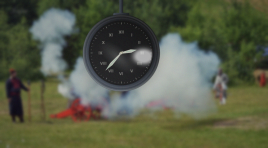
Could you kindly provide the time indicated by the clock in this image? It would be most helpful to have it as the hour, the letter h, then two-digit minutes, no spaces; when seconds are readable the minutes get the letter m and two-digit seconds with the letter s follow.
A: 2h37
